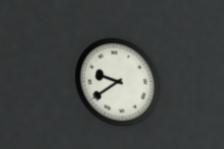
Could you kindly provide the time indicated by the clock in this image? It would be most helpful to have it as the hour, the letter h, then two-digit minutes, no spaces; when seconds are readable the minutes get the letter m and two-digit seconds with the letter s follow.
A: 9h40
